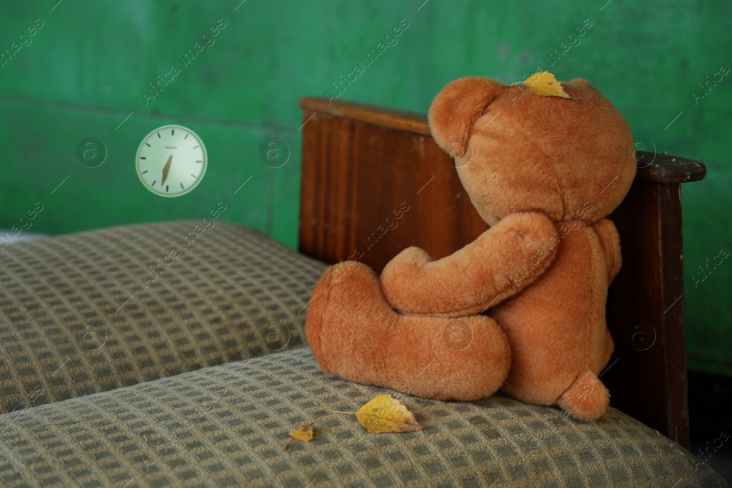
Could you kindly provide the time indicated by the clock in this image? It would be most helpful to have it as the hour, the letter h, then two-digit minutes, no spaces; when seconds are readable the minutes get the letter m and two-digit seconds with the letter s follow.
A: 6h32
